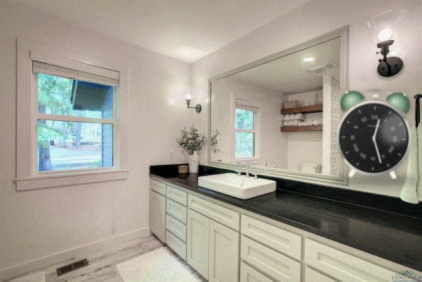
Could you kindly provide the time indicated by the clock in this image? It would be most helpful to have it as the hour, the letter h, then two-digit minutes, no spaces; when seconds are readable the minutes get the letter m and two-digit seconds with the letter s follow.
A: 12h27
